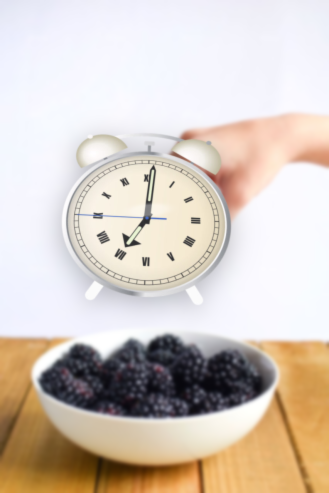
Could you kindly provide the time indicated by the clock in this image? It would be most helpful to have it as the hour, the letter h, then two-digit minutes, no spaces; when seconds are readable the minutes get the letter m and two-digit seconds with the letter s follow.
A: 7h00m45s
